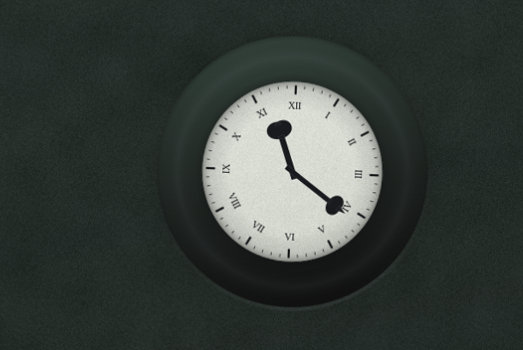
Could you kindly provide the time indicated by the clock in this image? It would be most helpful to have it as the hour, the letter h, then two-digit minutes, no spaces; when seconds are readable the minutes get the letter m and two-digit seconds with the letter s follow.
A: 11h21
